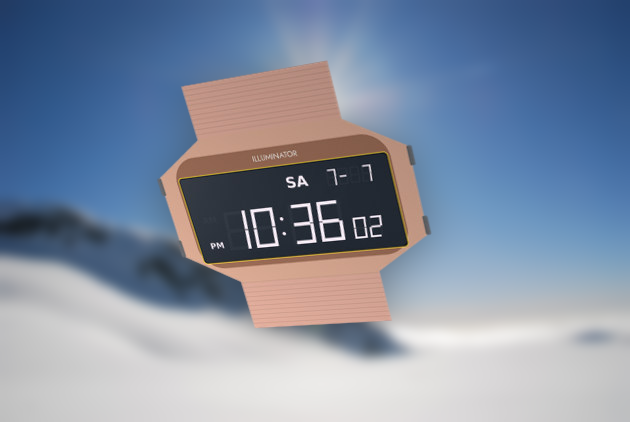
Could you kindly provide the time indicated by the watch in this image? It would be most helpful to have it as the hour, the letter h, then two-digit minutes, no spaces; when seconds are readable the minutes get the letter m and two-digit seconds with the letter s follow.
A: 10h36m02s
